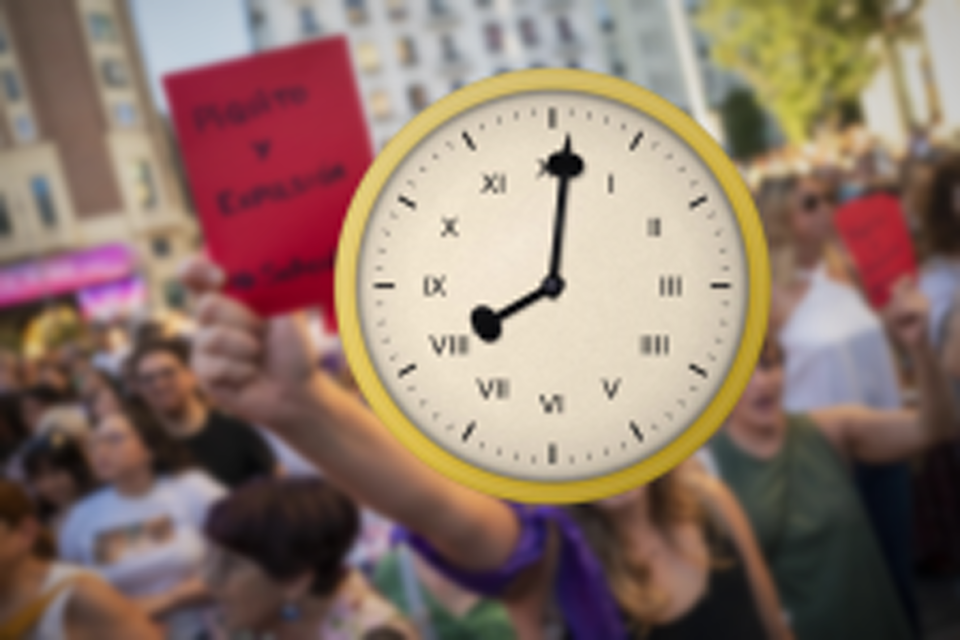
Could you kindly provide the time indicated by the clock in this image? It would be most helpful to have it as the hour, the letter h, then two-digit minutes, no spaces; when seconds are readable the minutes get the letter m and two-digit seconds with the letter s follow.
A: 8h01
